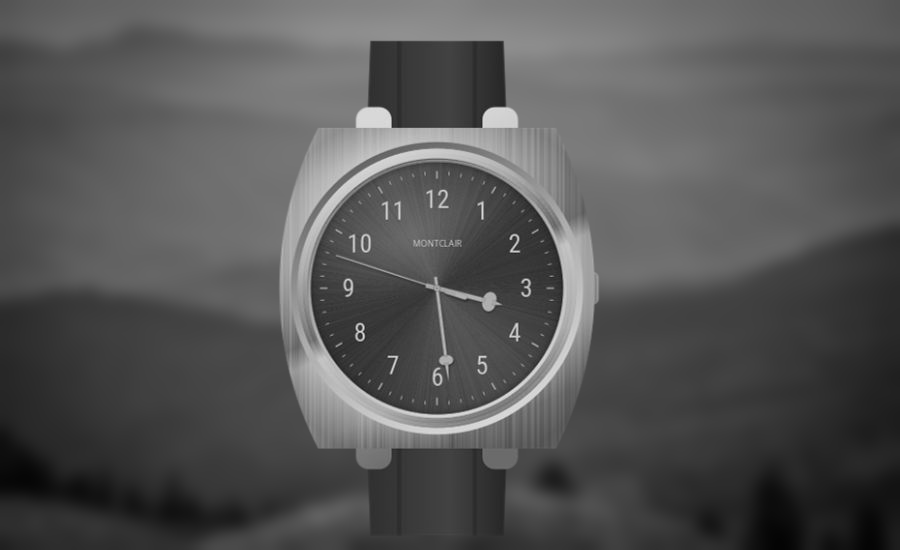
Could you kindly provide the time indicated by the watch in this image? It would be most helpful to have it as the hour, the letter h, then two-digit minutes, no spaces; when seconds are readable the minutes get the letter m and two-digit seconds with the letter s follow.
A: 3h28m48s
